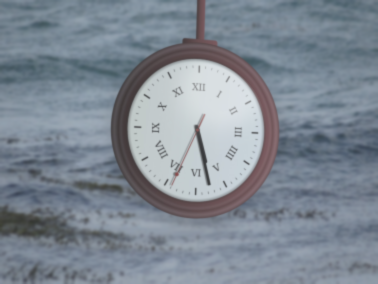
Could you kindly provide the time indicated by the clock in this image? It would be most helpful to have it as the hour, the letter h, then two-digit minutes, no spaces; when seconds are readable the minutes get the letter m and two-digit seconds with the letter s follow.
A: 5h27m34s
